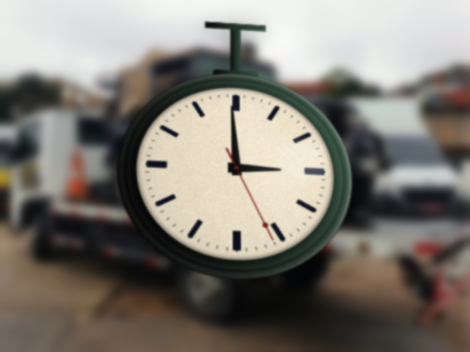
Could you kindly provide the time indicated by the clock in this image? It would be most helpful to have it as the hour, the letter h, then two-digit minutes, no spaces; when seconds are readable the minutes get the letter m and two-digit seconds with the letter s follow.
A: 2h59m26s
